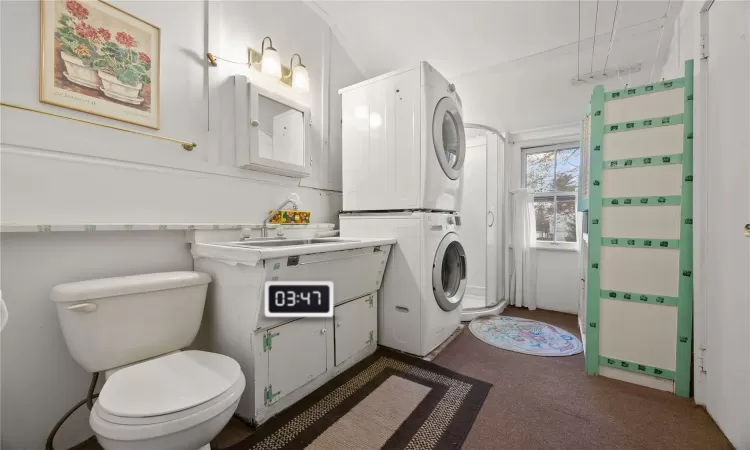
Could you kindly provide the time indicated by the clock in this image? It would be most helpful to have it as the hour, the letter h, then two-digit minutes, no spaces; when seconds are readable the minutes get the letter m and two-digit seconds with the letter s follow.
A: 3h47
